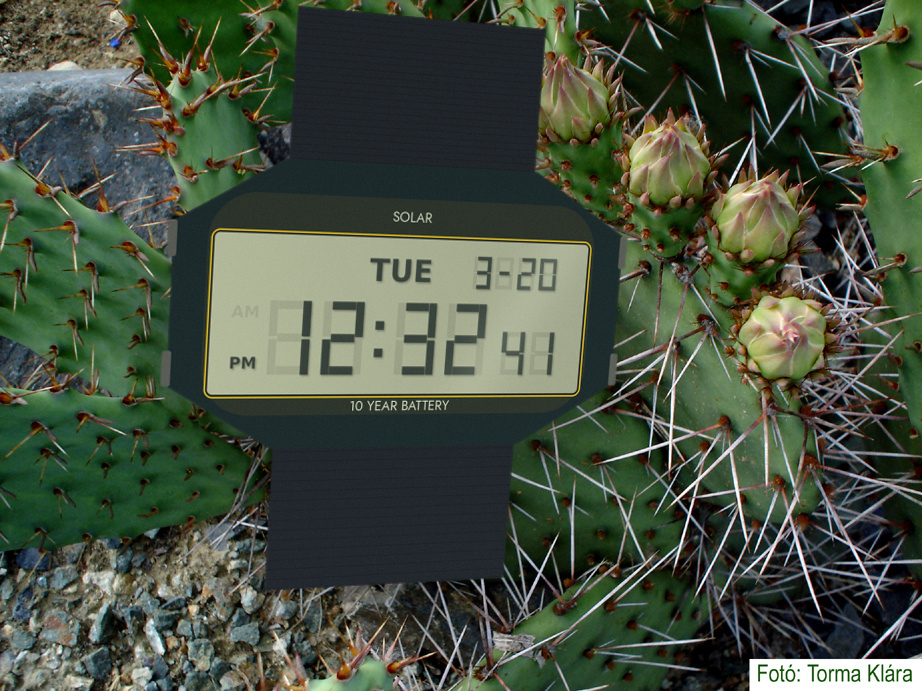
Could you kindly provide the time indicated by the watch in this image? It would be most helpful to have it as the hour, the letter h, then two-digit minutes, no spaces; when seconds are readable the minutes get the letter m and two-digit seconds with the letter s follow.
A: 12h32m41s
